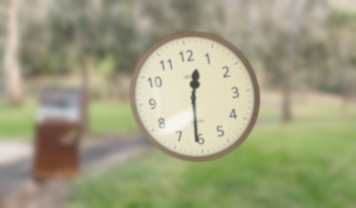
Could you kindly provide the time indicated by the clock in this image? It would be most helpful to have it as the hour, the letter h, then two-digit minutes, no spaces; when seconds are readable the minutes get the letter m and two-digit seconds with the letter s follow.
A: 12h31
